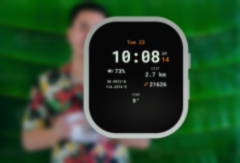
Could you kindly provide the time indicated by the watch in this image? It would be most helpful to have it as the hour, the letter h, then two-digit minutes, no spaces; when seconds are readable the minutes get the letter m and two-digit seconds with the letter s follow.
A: 10h08
